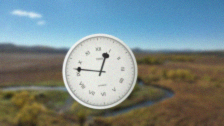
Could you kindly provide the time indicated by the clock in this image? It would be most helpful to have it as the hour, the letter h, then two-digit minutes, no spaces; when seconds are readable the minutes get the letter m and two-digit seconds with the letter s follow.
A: 12h47
